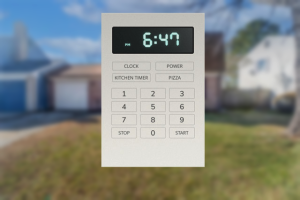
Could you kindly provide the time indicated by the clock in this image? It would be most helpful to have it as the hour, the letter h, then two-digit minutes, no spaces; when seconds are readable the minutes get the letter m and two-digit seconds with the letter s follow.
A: 6h47
